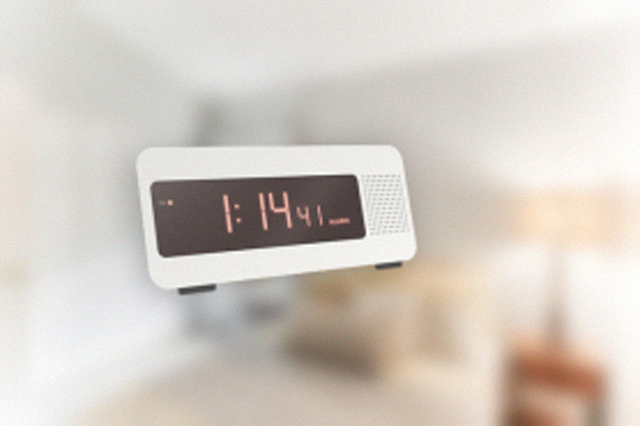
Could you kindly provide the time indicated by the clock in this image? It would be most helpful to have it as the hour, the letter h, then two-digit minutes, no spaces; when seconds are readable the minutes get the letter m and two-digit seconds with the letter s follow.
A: 1h14m41s
